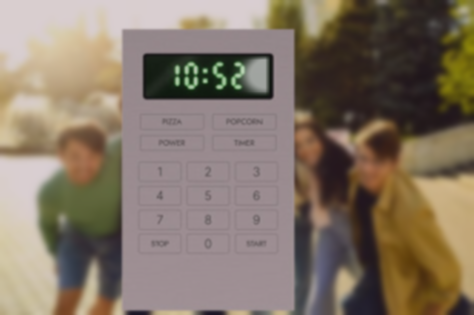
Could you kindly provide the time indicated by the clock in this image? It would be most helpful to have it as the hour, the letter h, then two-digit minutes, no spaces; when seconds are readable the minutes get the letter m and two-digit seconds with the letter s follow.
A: 10h52
